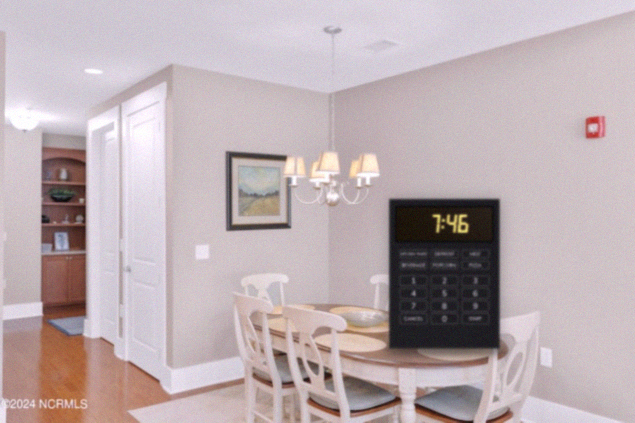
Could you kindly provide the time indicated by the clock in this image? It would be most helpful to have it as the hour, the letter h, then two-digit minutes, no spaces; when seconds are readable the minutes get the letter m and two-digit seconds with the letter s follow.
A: 7h46
